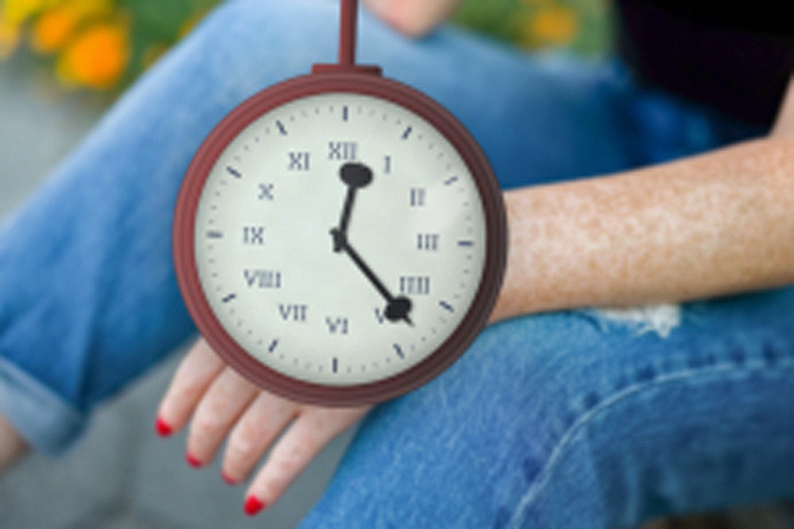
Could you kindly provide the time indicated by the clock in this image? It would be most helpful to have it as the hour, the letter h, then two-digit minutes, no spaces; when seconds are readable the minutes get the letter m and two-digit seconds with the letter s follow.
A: 12h23
